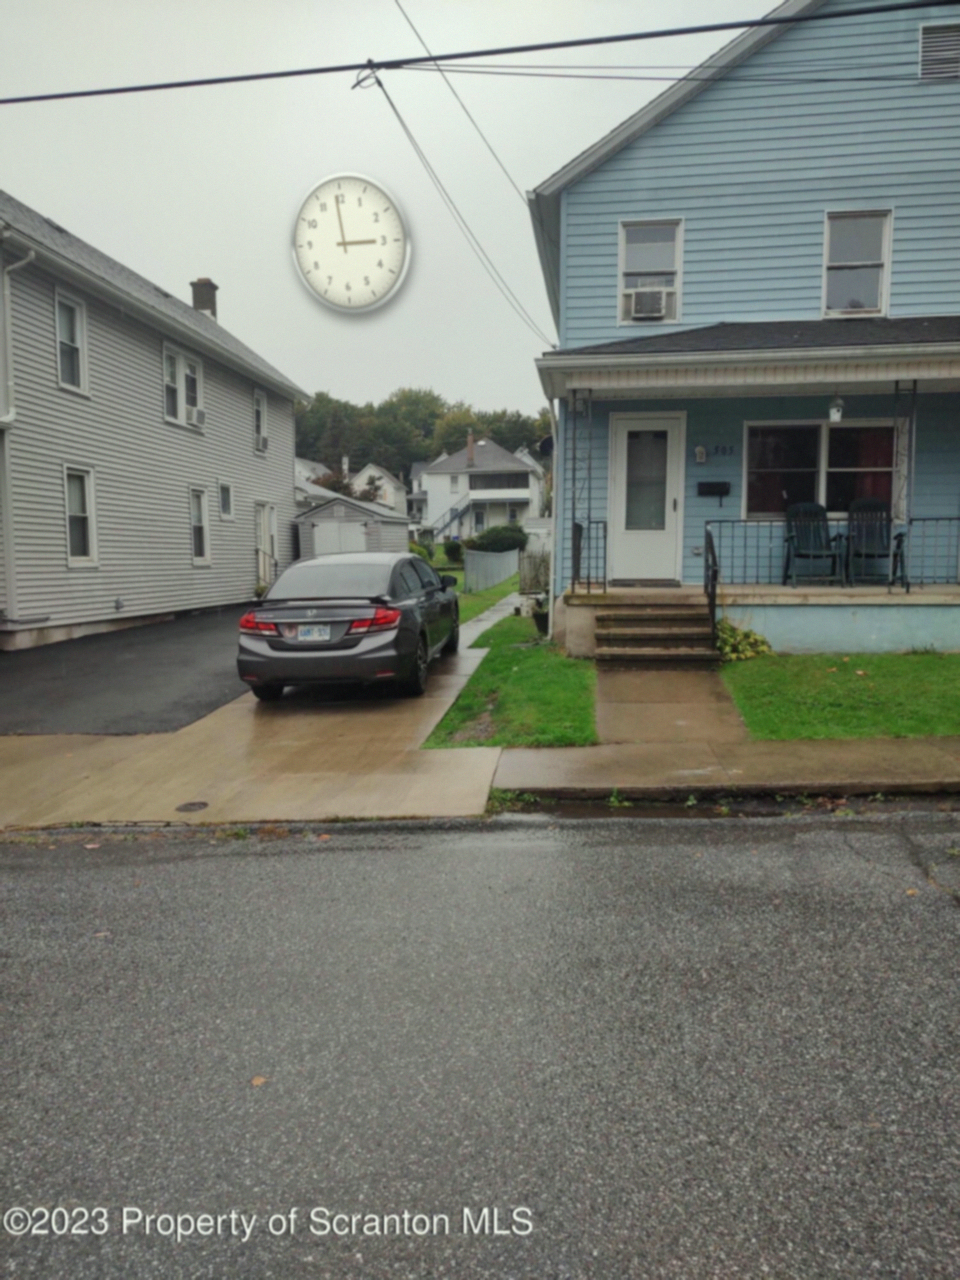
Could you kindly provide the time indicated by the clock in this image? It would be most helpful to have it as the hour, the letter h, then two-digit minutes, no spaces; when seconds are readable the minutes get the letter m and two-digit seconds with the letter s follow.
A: 2h59
